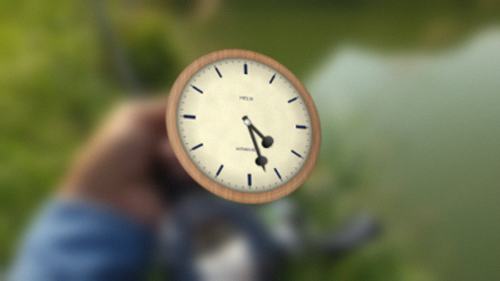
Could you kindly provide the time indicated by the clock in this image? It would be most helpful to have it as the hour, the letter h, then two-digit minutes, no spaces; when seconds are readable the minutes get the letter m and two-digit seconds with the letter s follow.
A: 4h27
